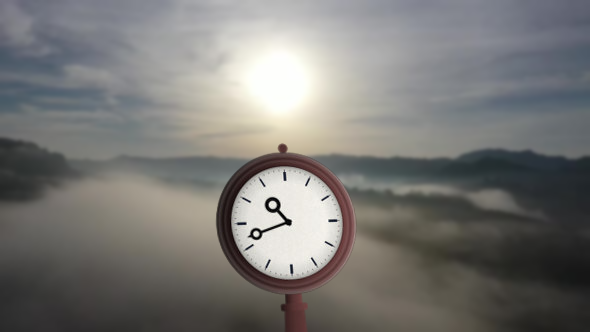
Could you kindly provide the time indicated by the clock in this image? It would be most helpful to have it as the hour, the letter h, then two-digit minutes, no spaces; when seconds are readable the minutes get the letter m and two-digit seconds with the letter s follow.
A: 10h42
